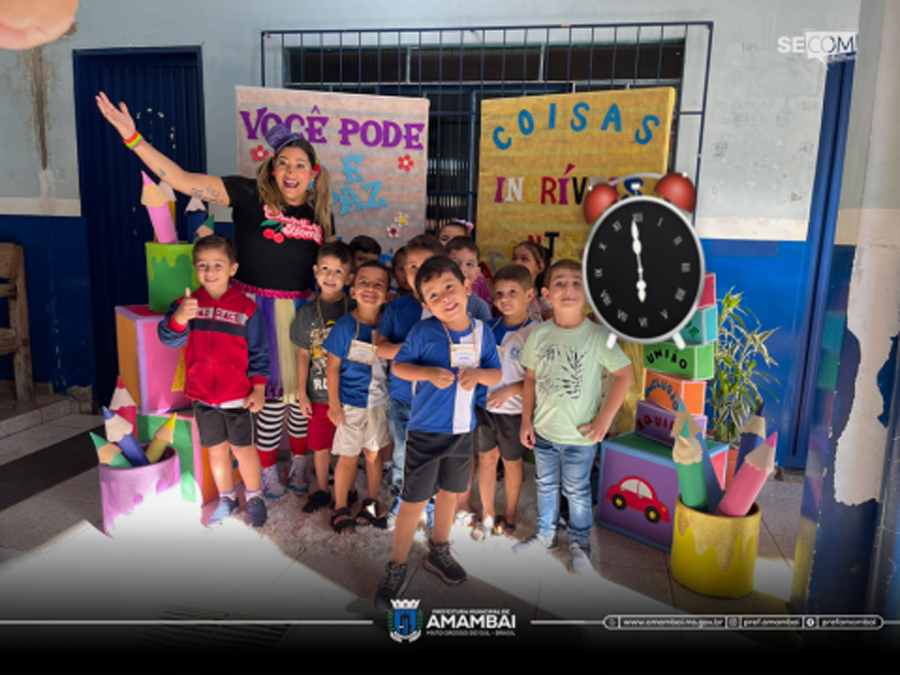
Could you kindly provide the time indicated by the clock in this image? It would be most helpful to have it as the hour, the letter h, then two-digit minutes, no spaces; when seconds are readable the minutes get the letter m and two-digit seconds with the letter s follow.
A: 5h59
